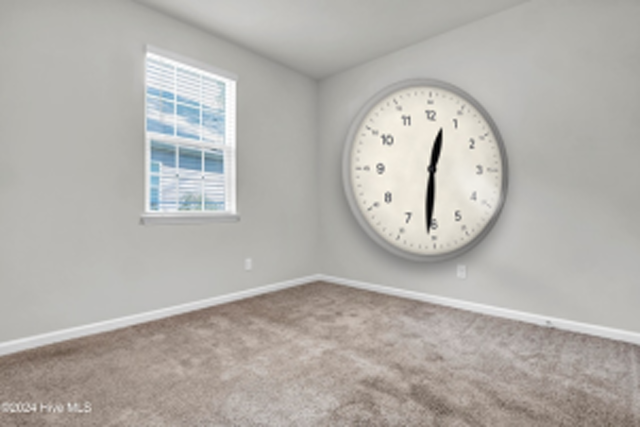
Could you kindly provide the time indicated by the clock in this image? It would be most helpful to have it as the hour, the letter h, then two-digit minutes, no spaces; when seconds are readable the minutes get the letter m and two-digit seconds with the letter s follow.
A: 12h31
